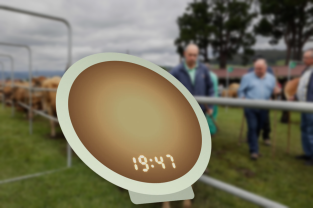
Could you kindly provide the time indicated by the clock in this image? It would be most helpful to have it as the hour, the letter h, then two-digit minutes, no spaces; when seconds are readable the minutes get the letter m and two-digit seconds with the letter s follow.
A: 19h47
